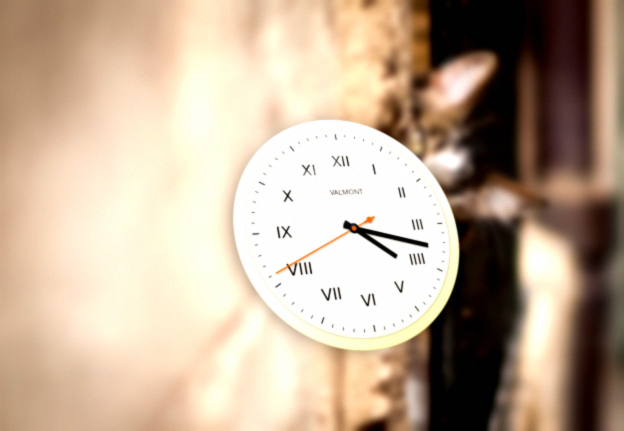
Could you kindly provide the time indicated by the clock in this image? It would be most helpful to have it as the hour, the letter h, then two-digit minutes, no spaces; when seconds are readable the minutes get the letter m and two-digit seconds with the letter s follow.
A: 4h17m41s
